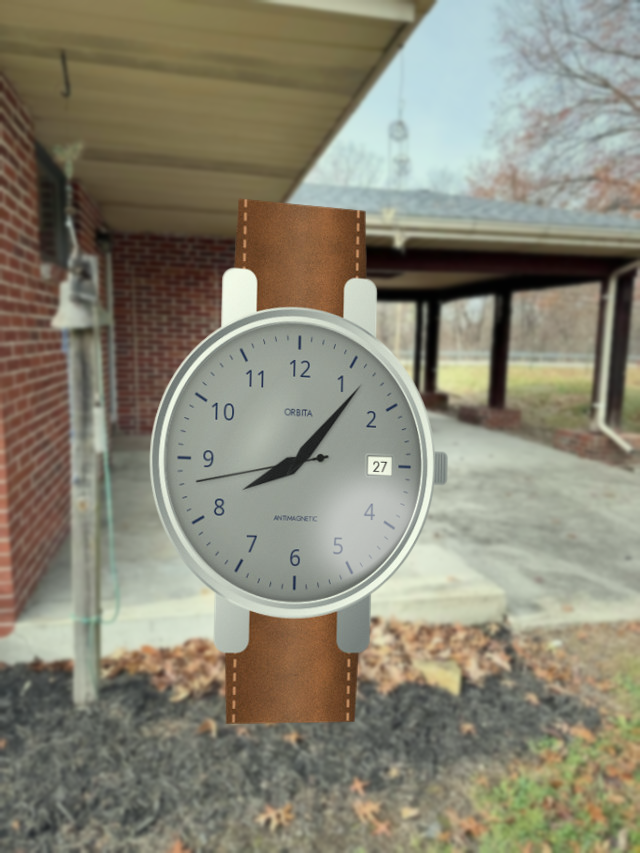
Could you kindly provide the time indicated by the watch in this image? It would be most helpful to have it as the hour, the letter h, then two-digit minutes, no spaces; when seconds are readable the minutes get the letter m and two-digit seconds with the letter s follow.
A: 8h06m43s
